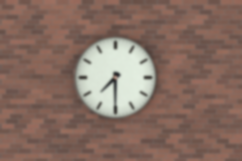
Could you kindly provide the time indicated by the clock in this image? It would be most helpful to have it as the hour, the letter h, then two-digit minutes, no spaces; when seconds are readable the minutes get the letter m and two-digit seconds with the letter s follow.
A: 7h30
